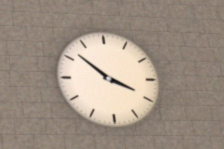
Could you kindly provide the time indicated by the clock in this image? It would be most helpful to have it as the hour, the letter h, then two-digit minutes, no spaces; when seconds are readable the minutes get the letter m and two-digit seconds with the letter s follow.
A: 3h52
